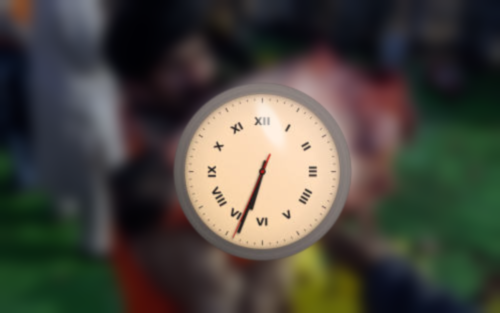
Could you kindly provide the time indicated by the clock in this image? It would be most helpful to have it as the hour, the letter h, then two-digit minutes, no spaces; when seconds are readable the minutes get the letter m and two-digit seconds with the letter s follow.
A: 6h33m34s
